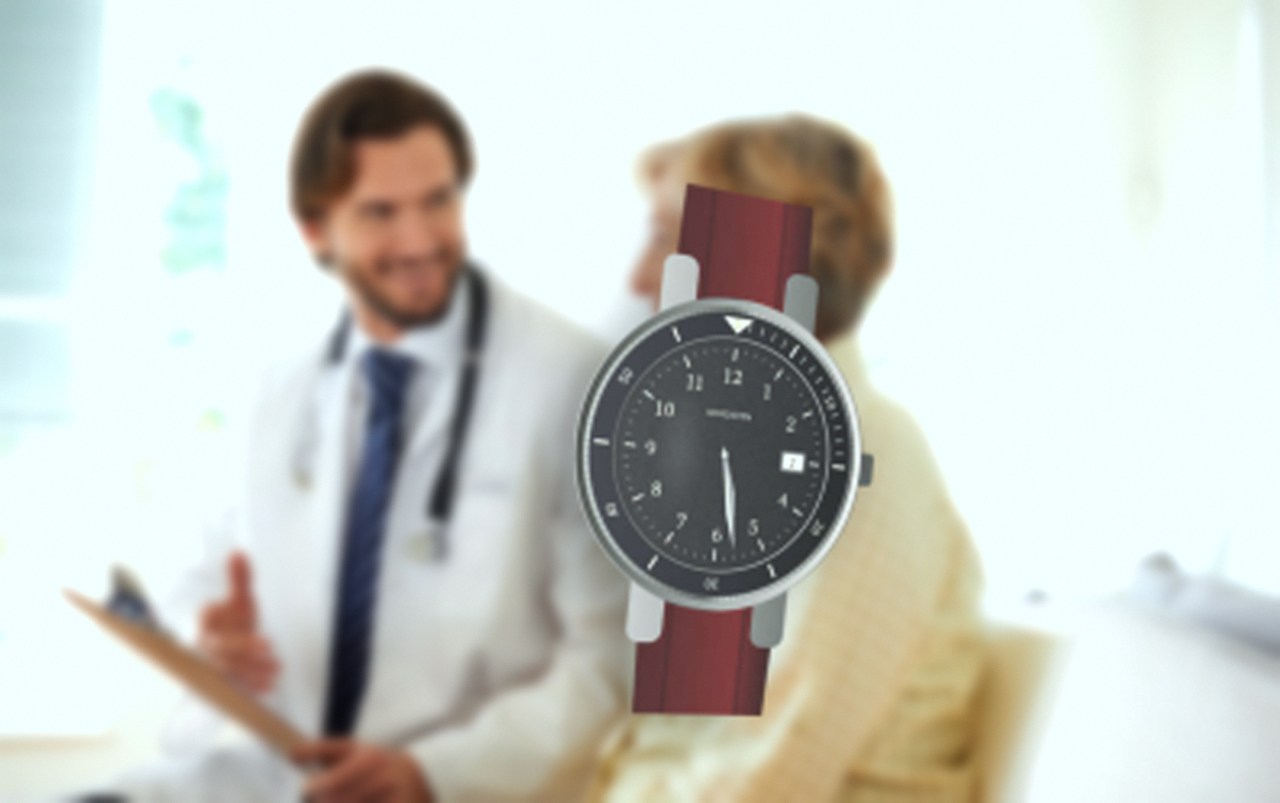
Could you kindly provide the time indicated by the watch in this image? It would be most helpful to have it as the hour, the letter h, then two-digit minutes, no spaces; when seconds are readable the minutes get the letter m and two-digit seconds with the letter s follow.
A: 5h28
